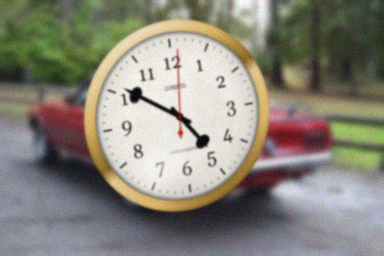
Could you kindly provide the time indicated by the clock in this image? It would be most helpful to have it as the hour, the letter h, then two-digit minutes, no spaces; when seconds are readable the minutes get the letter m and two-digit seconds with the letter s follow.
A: 4h51m01s
